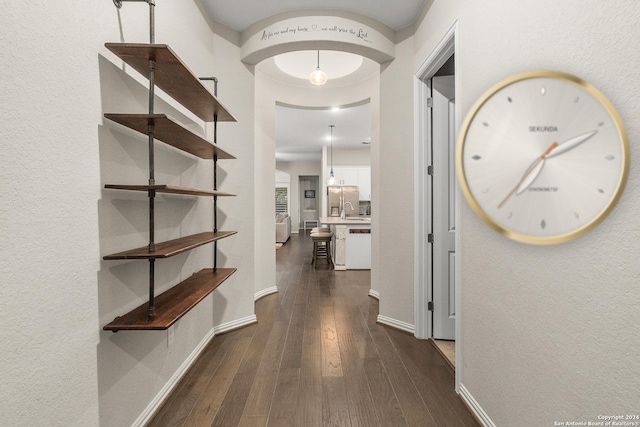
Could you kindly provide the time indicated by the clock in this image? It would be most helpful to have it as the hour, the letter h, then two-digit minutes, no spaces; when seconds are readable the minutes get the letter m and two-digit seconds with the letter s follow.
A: 7h10m37s
